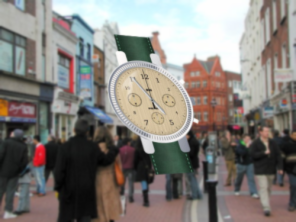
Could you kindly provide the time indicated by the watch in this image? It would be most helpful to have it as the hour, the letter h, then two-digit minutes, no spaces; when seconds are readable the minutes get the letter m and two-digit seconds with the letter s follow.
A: 4h55
